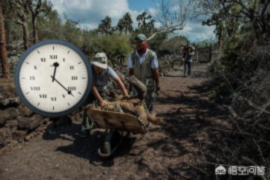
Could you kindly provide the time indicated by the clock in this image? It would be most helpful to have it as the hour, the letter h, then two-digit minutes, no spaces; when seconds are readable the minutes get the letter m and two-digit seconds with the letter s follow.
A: 12h22
